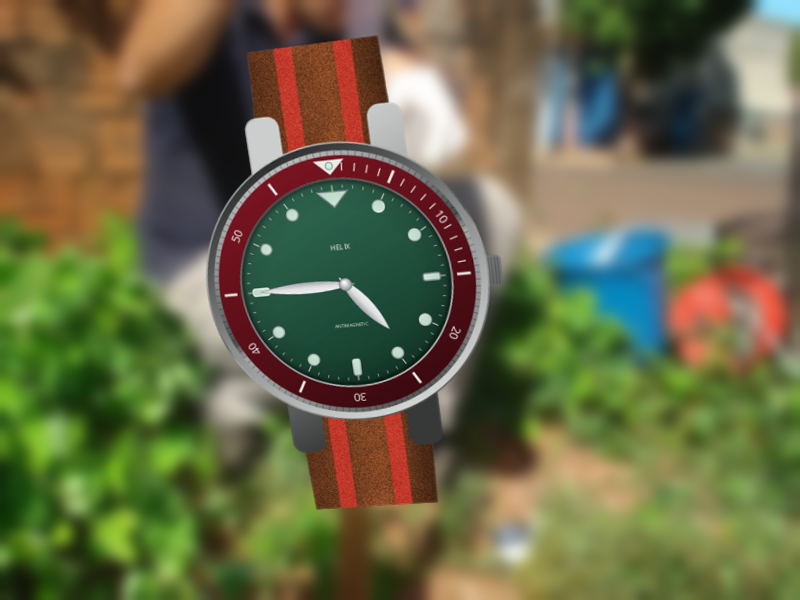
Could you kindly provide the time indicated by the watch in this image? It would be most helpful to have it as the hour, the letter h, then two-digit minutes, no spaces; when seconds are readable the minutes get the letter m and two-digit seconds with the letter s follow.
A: 4h45
